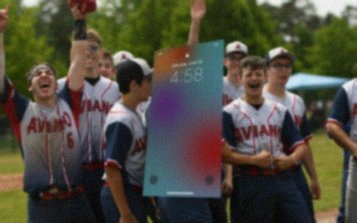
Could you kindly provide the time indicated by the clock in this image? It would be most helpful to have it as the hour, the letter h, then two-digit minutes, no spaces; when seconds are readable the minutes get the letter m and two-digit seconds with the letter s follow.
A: 4h58
